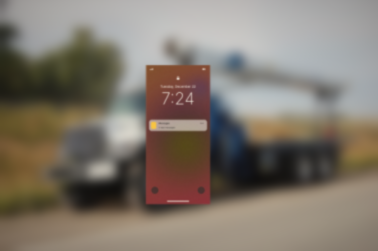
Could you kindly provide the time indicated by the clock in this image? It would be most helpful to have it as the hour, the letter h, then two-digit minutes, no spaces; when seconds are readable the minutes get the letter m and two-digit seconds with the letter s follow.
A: 7h24
